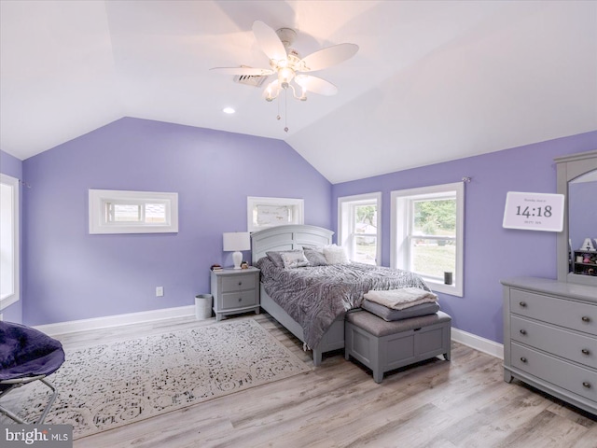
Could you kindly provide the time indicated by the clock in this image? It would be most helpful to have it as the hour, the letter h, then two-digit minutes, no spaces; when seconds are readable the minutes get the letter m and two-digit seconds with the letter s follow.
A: 14h18
